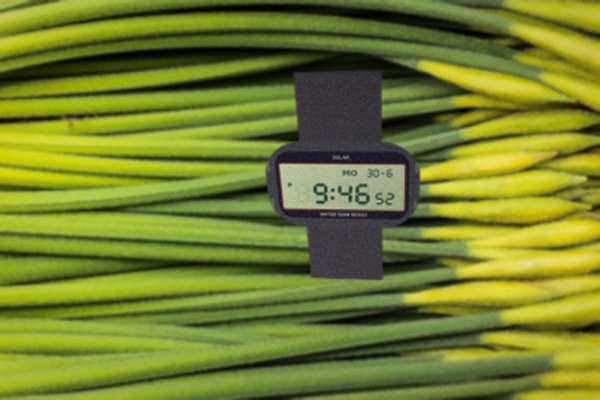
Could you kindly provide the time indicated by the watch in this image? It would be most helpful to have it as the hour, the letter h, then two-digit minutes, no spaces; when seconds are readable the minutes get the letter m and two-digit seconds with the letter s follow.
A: 9h46m52s
